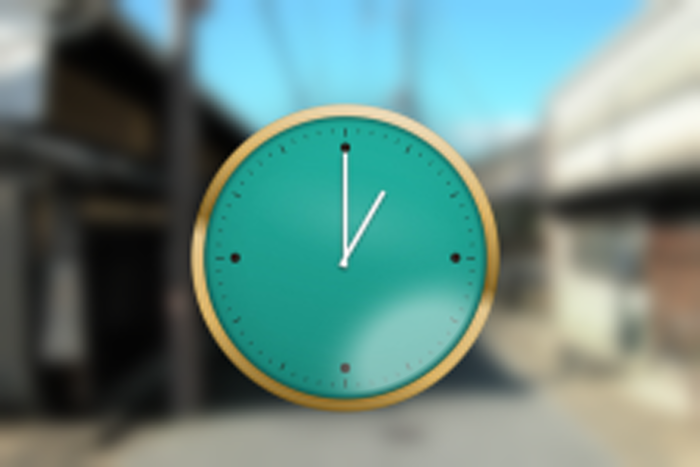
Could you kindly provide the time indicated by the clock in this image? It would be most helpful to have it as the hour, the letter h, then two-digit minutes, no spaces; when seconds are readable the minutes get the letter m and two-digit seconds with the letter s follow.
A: 1h00
